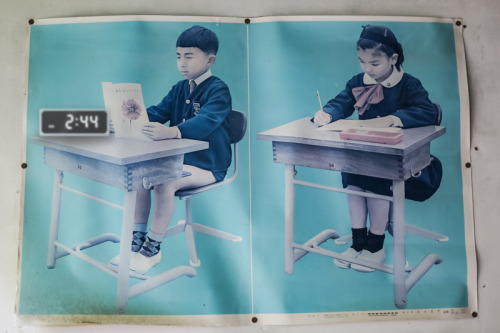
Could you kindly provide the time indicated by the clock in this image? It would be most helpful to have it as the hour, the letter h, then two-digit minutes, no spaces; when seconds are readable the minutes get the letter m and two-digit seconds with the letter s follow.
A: 2h44
